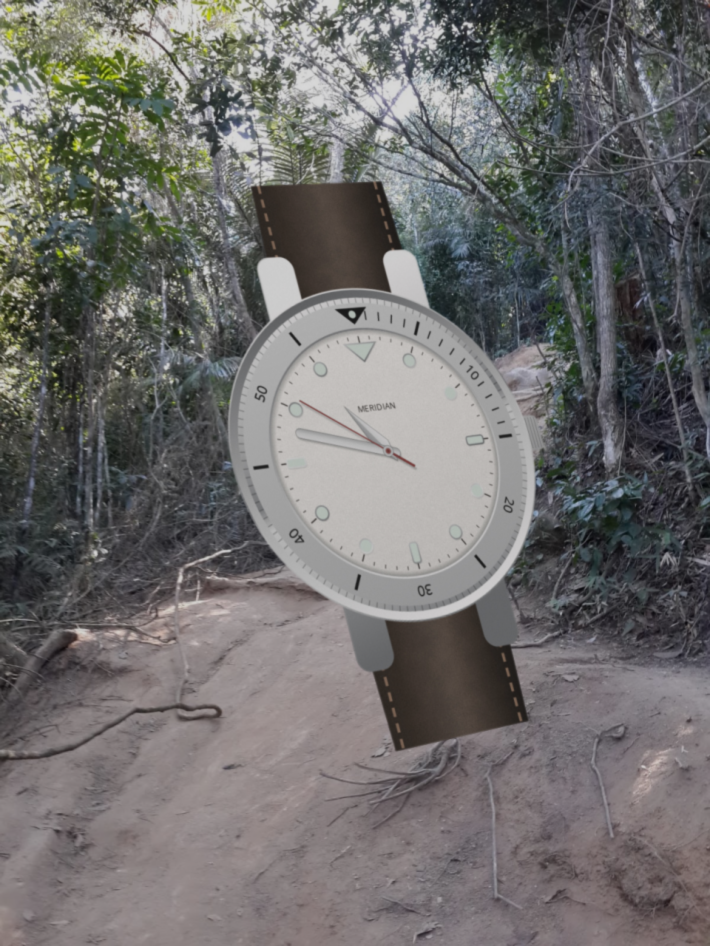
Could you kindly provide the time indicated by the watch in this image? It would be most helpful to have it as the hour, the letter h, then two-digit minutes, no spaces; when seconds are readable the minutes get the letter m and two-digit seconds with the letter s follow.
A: 10h47m51s
